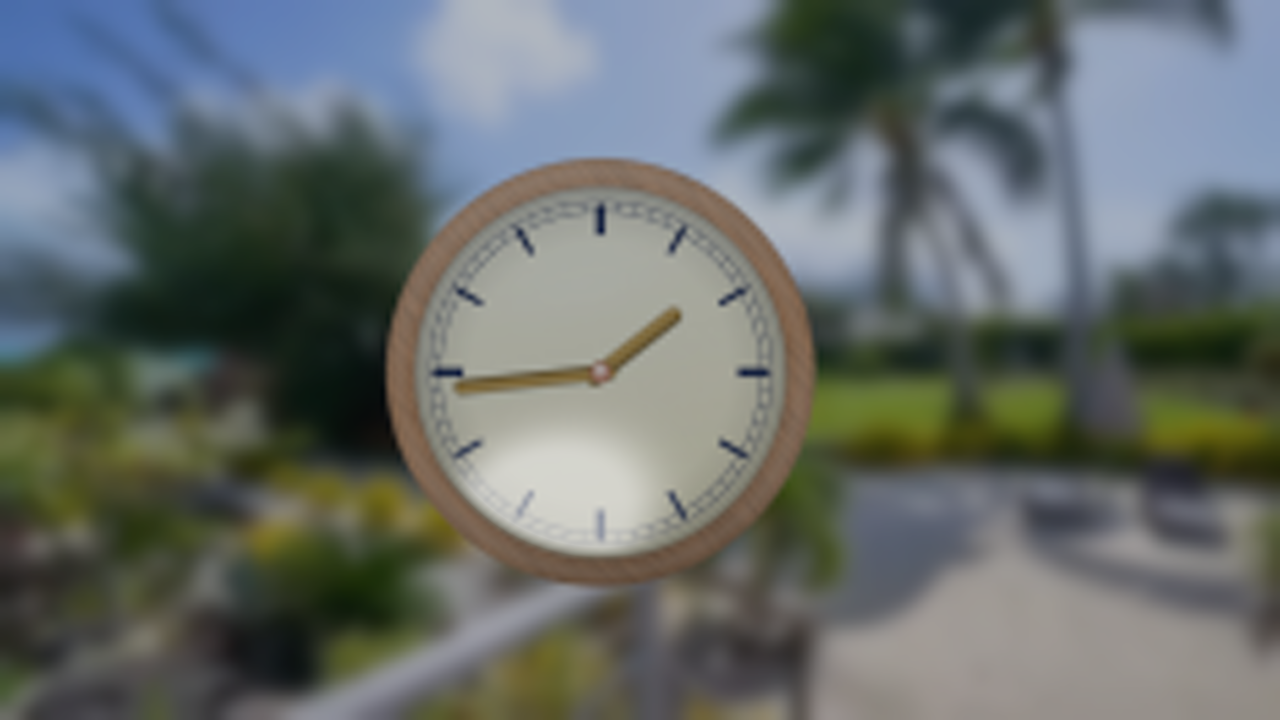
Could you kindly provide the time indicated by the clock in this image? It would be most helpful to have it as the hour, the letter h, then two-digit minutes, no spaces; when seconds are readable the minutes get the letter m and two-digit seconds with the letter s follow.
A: 1h44
